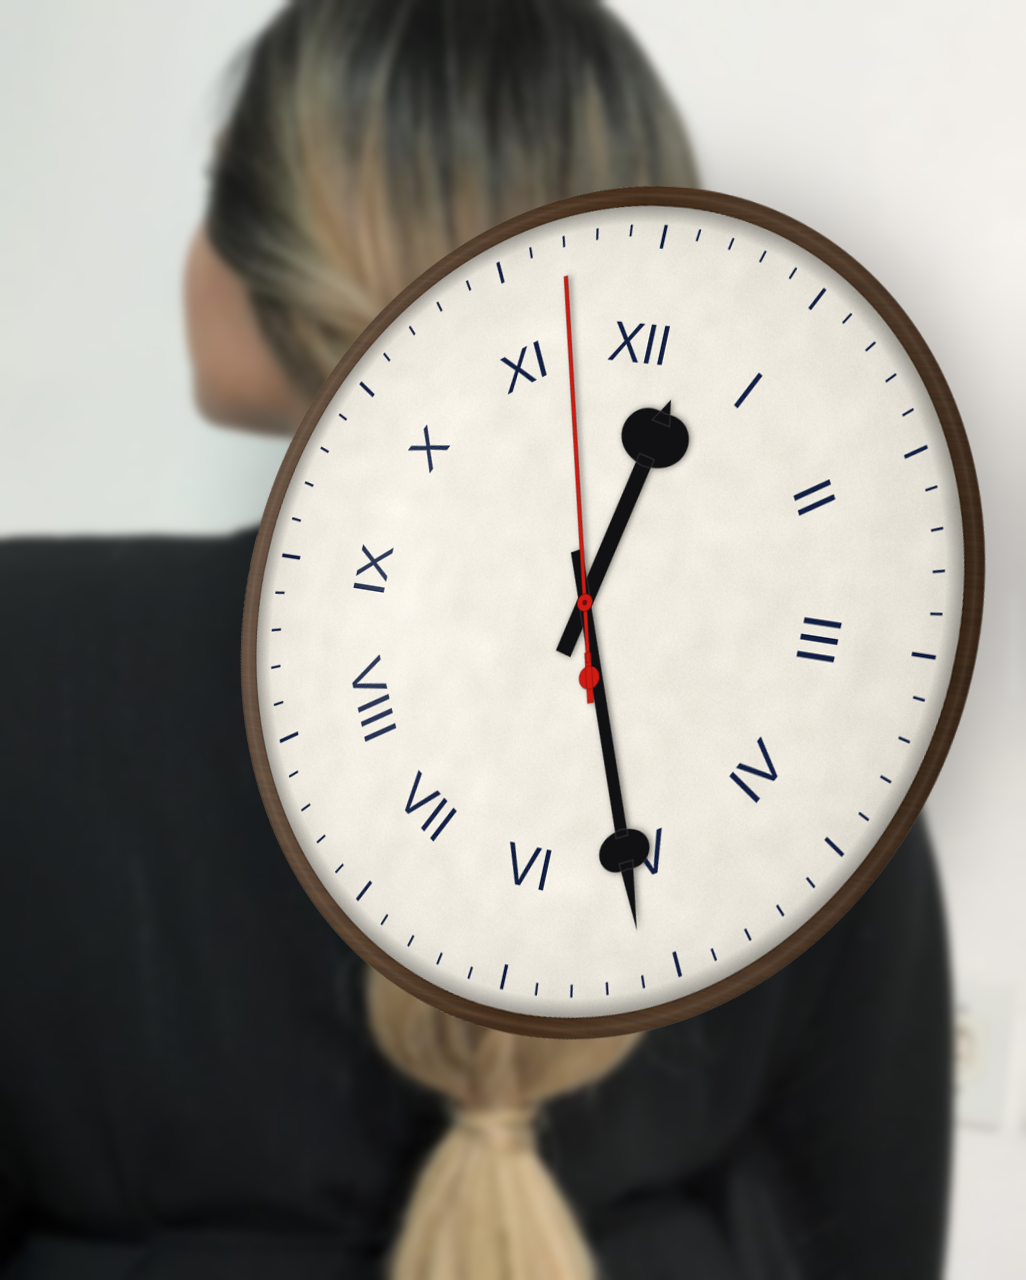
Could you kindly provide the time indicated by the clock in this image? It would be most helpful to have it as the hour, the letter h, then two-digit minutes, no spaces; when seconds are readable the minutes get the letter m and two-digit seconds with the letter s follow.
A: 12h25m57s
